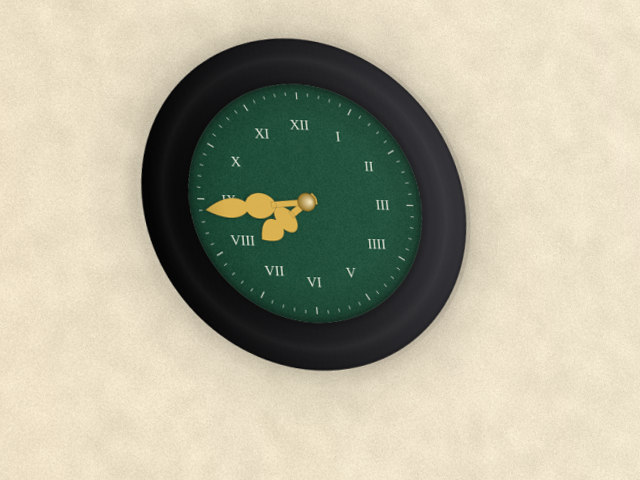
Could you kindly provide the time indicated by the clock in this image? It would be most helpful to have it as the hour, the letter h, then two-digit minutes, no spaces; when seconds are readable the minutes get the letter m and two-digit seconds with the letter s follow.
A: 7h44
